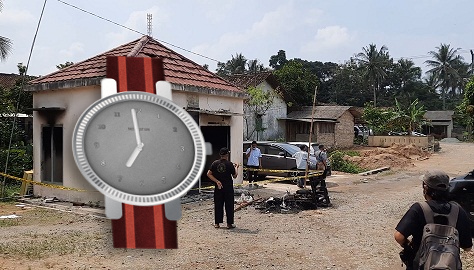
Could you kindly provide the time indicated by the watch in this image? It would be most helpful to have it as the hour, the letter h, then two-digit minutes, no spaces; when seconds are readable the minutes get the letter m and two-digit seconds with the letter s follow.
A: 6h59
